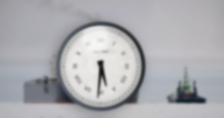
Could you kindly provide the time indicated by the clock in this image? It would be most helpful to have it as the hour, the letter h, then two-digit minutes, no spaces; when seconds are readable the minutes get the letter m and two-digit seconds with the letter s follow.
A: 5h31
